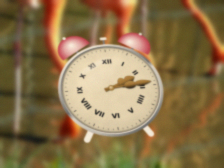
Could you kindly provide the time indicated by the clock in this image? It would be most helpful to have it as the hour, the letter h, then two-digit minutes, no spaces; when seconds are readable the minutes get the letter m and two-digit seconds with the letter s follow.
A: 2h14
